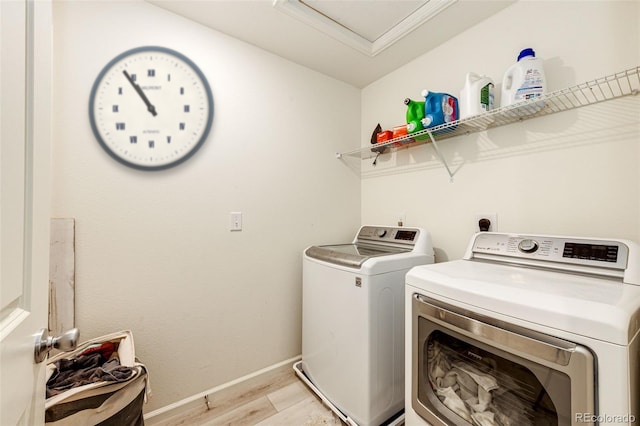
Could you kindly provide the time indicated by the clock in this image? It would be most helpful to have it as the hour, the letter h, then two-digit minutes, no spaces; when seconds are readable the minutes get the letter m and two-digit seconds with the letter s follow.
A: 10h54
